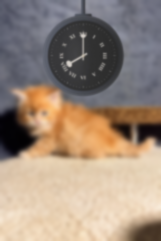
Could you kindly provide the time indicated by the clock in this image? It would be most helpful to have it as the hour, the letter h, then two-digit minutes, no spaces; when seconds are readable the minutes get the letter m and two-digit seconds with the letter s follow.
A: 8h00
